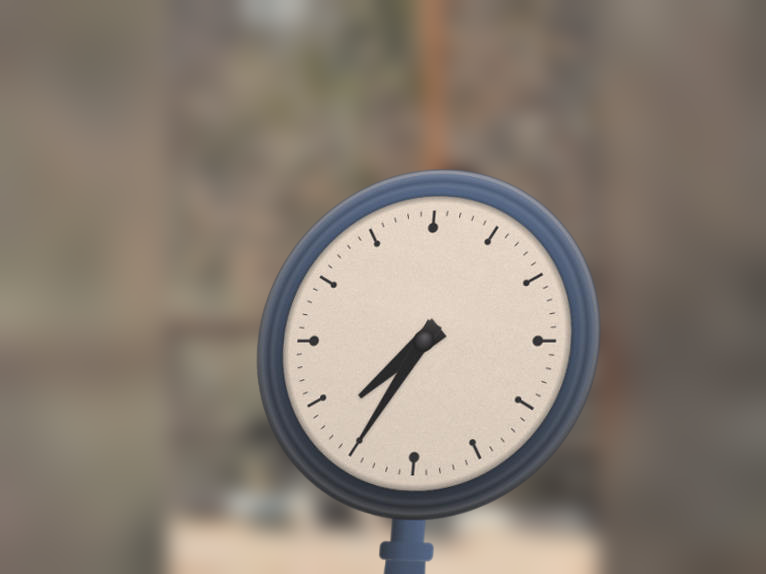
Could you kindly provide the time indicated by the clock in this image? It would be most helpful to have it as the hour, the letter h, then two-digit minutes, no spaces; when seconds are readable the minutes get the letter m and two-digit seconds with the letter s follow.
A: 7h35
